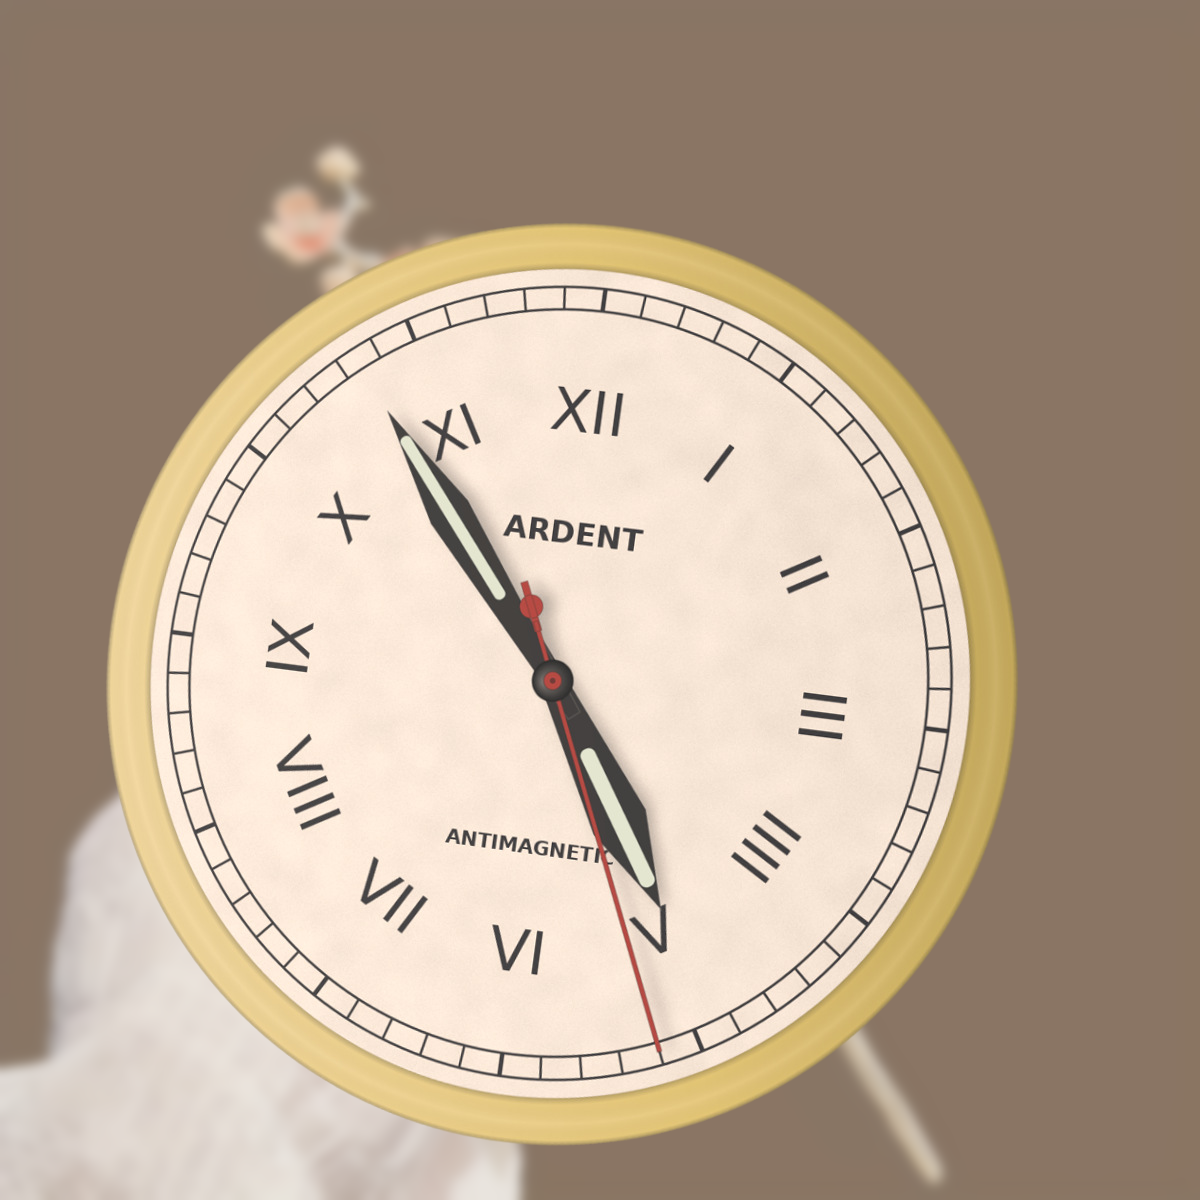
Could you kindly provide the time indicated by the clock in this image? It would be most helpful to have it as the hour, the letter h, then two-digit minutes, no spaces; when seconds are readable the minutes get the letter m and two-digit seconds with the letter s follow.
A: 4h53m26s
